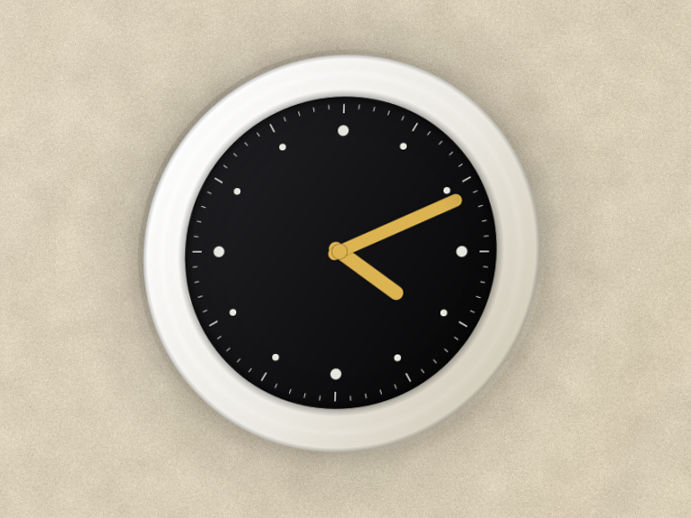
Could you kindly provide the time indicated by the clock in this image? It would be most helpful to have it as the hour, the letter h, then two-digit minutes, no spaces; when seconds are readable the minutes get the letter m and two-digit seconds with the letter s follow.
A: 4h11
